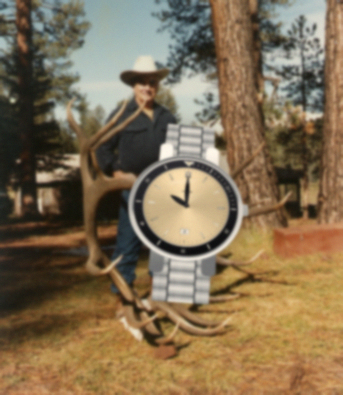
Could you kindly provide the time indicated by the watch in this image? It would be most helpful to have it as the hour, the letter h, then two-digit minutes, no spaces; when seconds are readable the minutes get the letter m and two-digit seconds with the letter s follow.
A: 10h00
